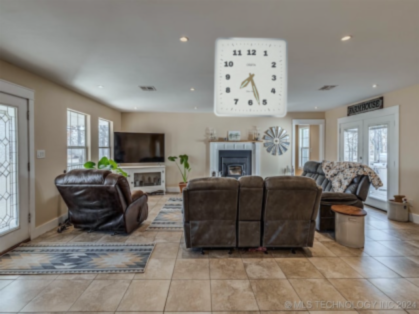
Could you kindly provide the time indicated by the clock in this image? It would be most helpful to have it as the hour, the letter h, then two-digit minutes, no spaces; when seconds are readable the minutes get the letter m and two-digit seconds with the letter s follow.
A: 7h27
